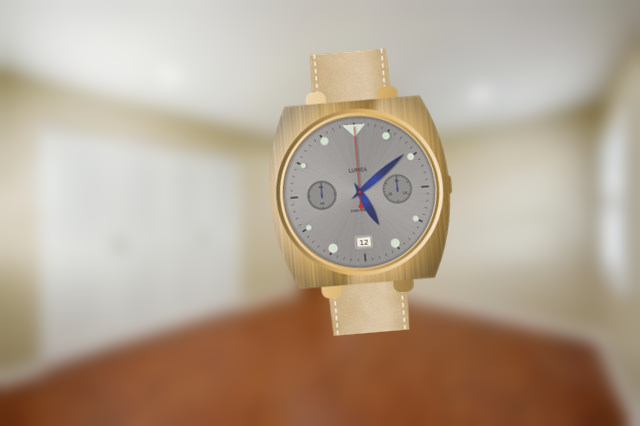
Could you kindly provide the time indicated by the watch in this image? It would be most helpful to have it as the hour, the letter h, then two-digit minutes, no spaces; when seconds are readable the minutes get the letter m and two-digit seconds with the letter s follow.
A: 5h09
